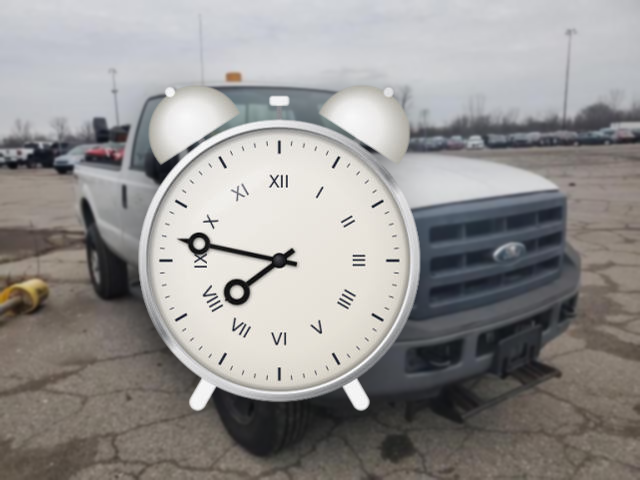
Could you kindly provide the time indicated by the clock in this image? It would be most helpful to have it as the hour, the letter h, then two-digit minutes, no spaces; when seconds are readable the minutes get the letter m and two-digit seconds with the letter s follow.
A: 7h47
